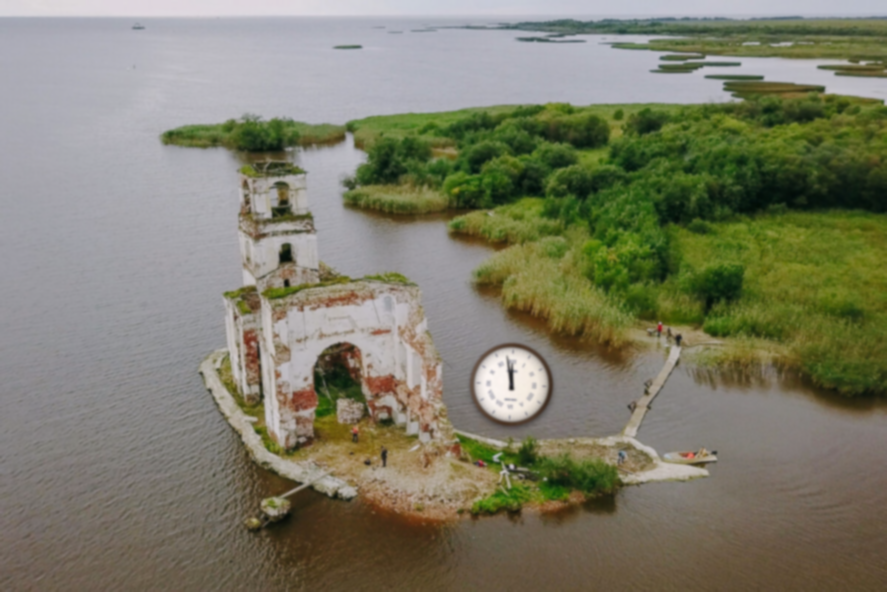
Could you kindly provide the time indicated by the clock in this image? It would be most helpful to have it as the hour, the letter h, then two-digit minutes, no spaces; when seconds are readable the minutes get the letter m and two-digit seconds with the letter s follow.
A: 11h58
